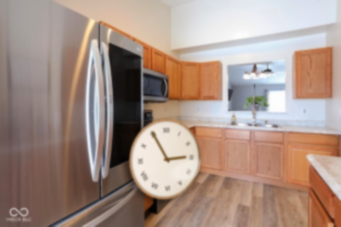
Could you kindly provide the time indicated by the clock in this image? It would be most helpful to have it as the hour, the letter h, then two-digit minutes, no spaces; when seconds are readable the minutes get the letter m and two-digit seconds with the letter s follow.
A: 2h55
